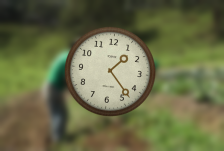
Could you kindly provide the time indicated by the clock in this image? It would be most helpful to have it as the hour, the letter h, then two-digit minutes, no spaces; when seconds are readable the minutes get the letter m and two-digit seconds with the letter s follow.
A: 1h23
